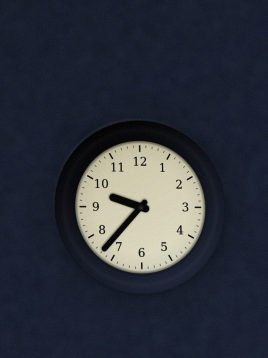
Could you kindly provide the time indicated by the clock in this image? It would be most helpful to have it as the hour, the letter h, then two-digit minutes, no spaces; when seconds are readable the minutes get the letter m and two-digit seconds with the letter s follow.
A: 9h37
